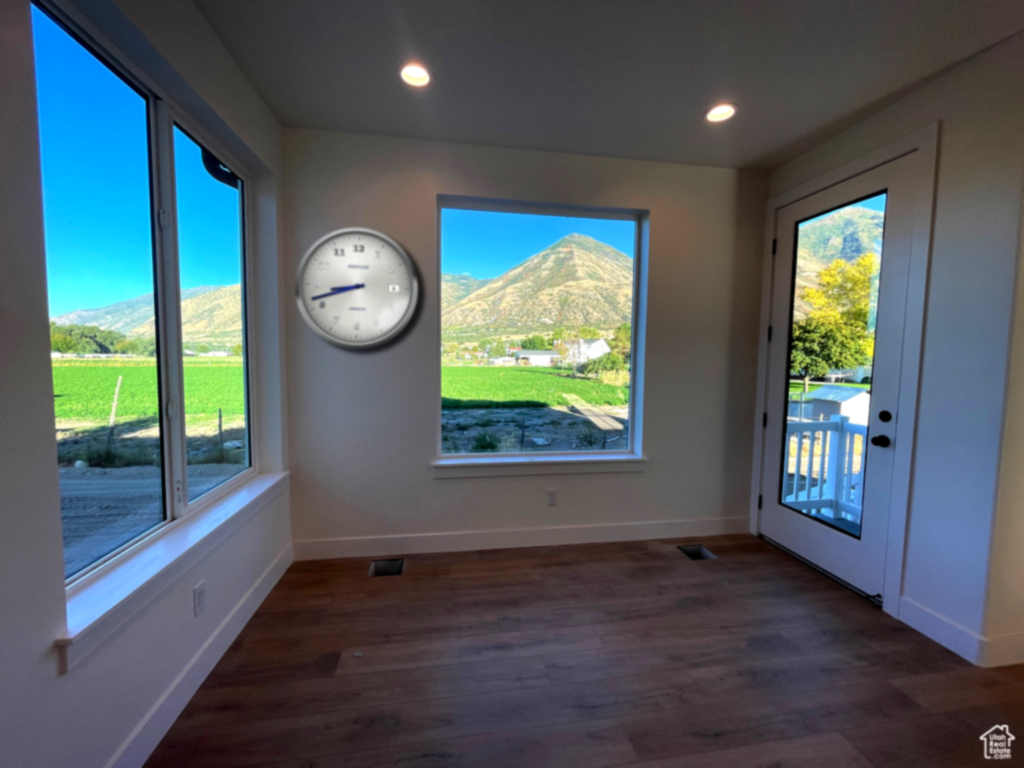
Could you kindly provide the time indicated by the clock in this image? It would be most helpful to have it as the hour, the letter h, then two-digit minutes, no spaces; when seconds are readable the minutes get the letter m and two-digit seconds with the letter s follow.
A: 8h42
